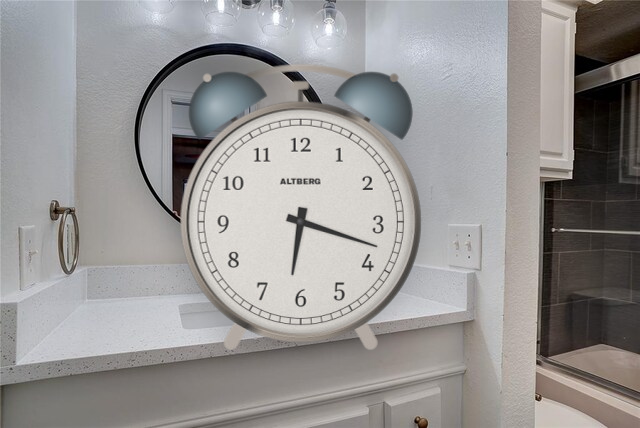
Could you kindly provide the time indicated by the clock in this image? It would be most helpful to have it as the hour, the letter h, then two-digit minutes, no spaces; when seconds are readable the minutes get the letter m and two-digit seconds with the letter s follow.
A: 6h18
